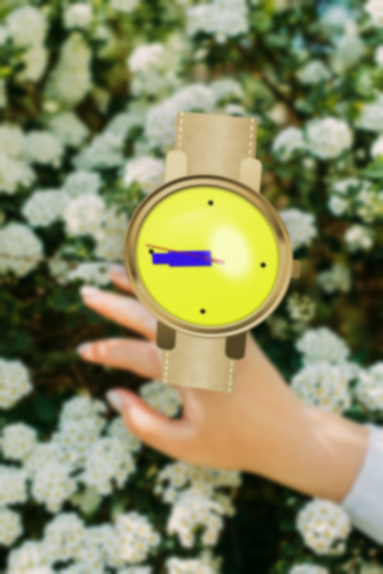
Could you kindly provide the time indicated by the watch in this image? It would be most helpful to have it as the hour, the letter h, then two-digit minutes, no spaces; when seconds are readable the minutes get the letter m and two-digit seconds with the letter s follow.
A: 8h43m46s
